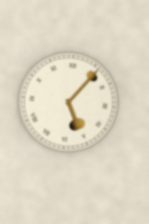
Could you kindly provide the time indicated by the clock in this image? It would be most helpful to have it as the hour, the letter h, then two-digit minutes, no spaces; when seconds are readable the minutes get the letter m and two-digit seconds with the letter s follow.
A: 5h06
